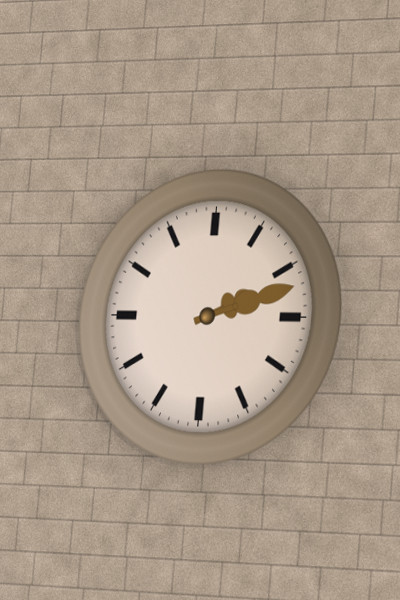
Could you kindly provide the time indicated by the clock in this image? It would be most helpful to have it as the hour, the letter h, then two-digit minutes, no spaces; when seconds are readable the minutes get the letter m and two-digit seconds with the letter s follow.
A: 2h12
